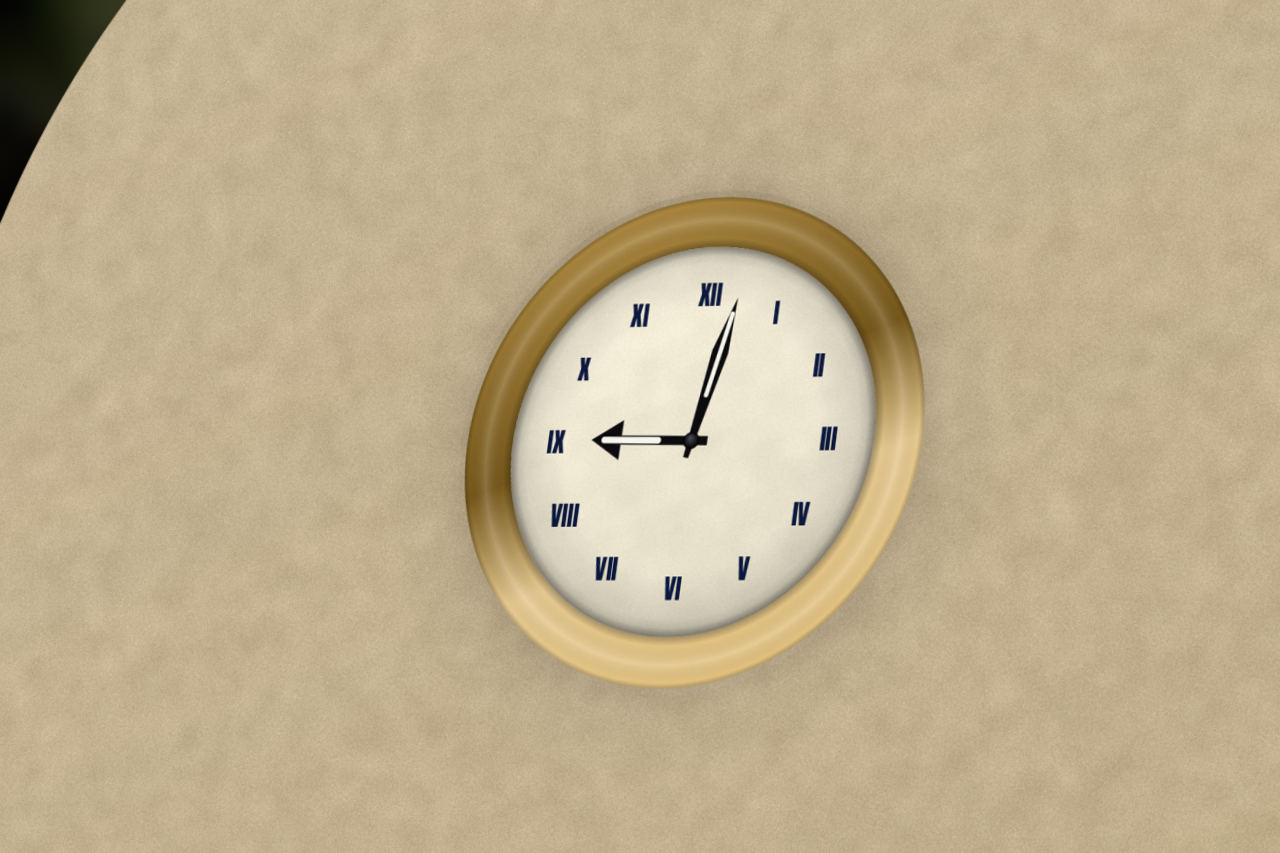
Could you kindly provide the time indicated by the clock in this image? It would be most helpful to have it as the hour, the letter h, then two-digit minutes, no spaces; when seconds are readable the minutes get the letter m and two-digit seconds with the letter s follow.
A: 9h02
